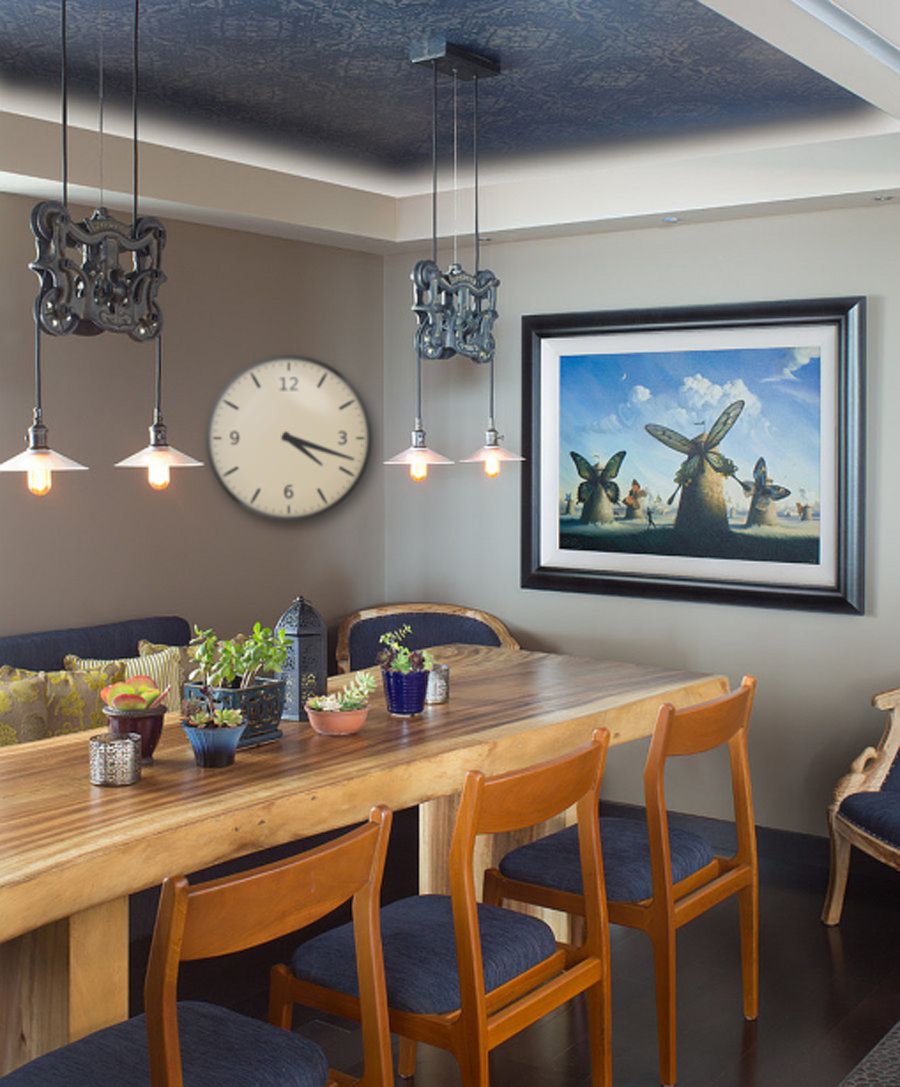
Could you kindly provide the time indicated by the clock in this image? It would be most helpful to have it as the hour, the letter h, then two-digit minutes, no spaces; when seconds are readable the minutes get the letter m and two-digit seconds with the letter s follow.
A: 4h18
